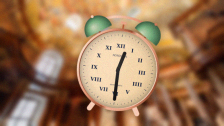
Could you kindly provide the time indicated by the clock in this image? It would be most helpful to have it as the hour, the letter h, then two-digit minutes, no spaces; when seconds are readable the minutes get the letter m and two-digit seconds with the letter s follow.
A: 12h30
